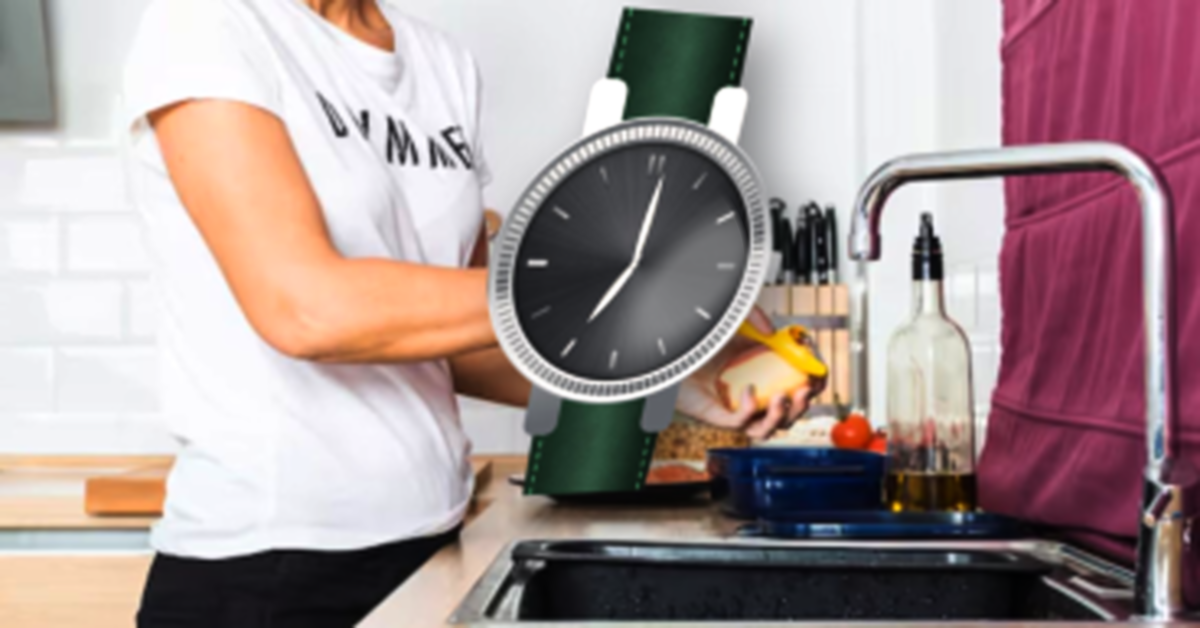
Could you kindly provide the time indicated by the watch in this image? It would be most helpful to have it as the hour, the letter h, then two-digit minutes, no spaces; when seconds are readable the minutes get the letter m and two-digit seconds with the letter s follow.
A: 7h01
